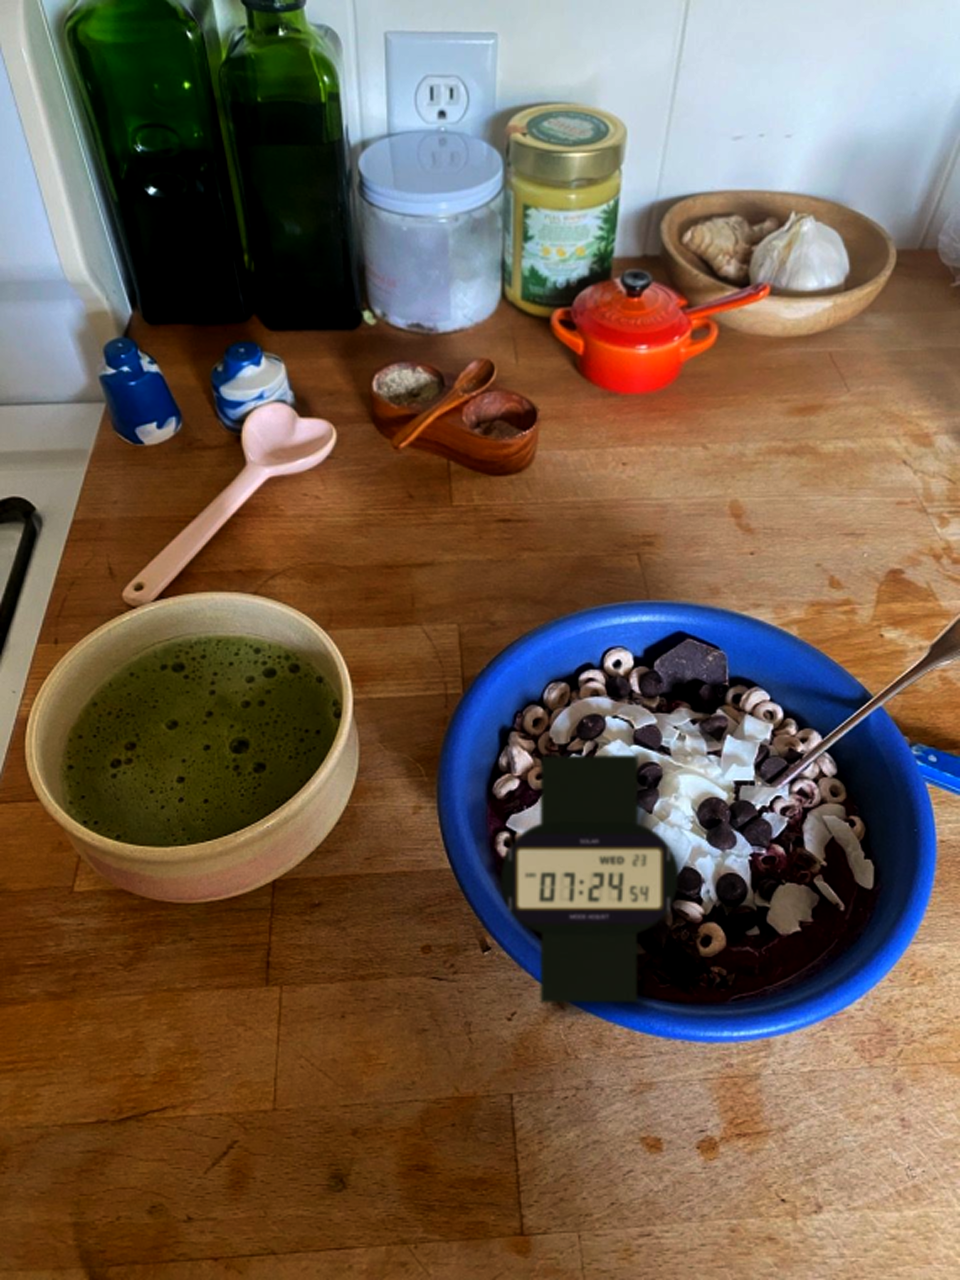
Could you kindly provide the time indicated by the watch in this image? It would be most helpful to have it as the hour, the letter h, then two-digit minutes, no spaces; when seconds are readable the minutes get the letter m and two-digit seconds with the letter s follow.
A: 7h24
